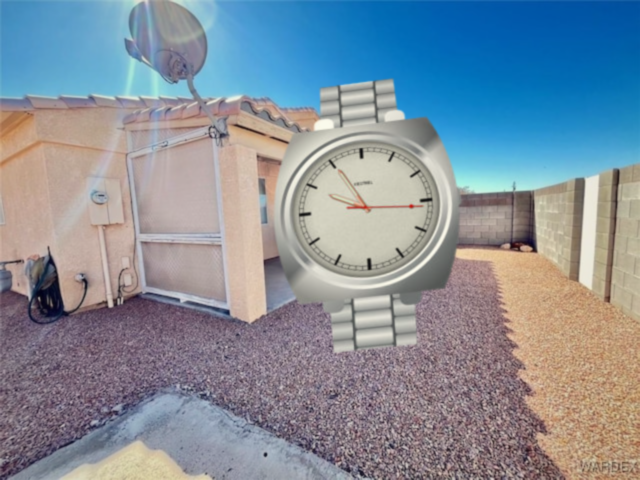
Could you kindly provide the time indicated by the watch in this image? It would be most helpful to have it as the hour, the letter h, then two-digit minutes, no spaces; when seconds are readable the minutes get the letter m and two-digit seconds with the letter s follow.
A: 9h55m16s
